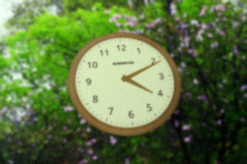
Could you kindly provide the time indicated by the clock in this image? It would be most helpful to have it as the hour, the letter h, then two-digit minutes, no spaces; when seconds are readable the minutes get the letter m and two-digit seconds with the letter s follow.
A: 4h11
